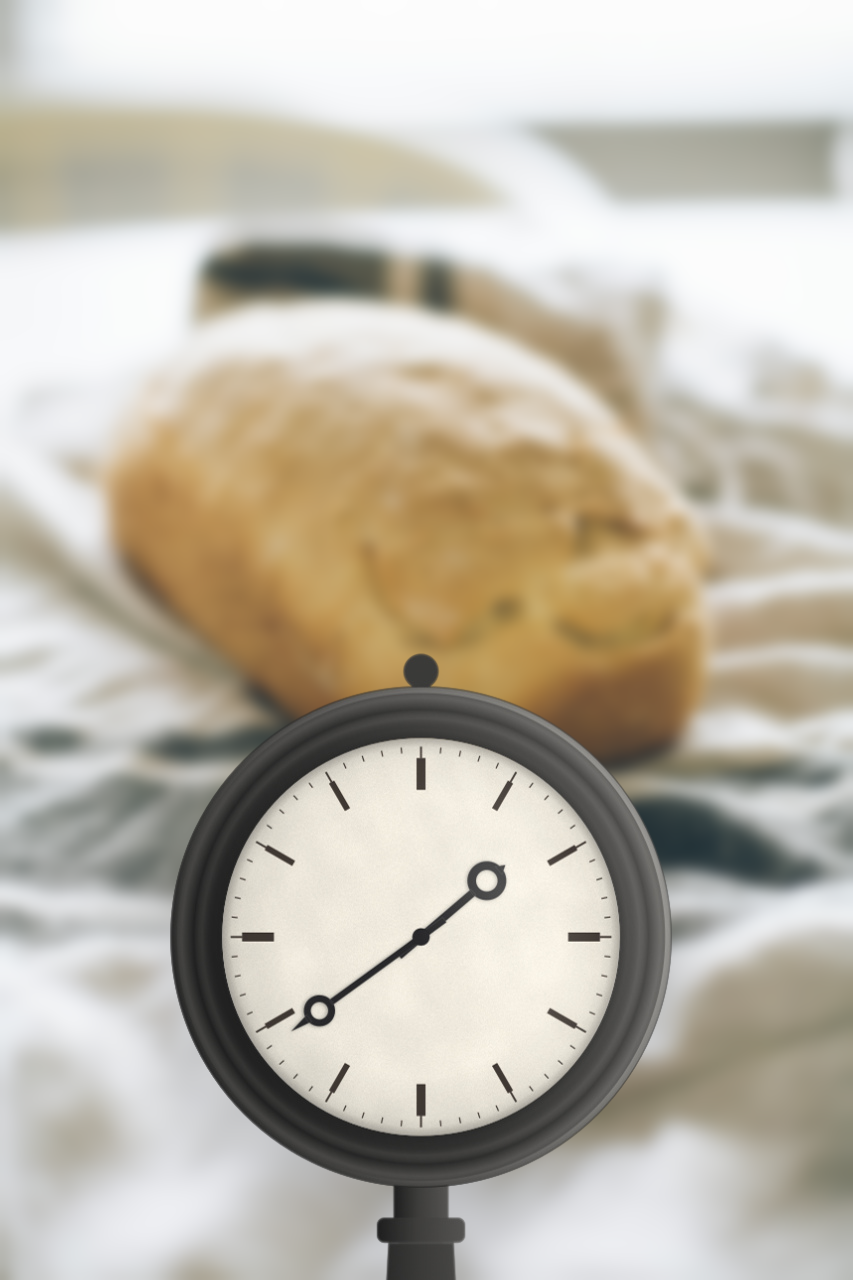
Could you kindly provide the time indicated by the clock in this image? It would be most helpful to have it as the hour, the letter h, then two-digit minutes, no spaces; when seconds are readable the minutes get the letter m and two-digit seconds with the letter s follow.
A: 1h39
